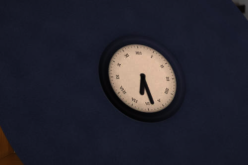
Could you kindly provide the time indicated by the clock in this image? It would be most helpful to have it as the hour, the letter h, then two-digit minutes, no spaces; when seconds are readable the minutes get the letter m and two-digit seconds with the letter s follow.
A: 6h28
